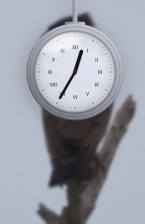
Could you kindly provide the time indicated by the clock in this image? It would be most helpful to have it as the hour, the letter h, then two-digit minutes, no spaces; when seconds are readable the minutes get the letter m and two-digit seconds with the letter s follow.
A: 12h35
